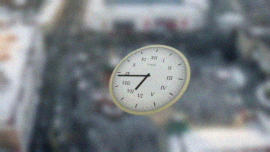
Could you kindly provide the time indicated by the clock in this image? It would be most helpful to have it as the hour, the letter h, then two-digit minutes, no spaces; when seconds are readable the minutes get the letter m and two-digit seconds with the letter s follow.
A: 6h44
